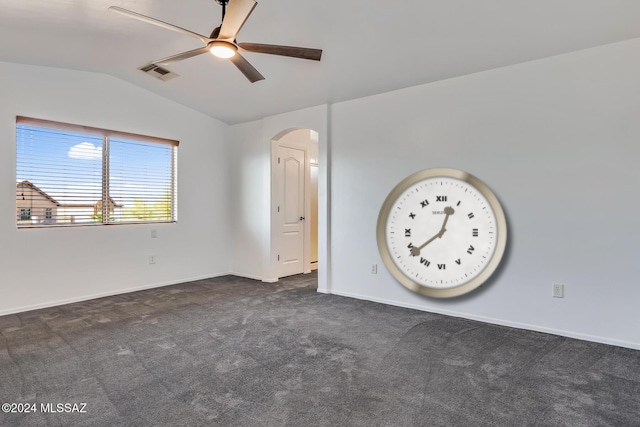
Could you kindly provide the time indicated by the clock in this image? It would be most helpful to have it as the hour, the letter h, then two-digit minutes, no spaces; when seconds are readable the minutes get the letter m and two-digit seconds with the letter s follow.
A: 12h39
